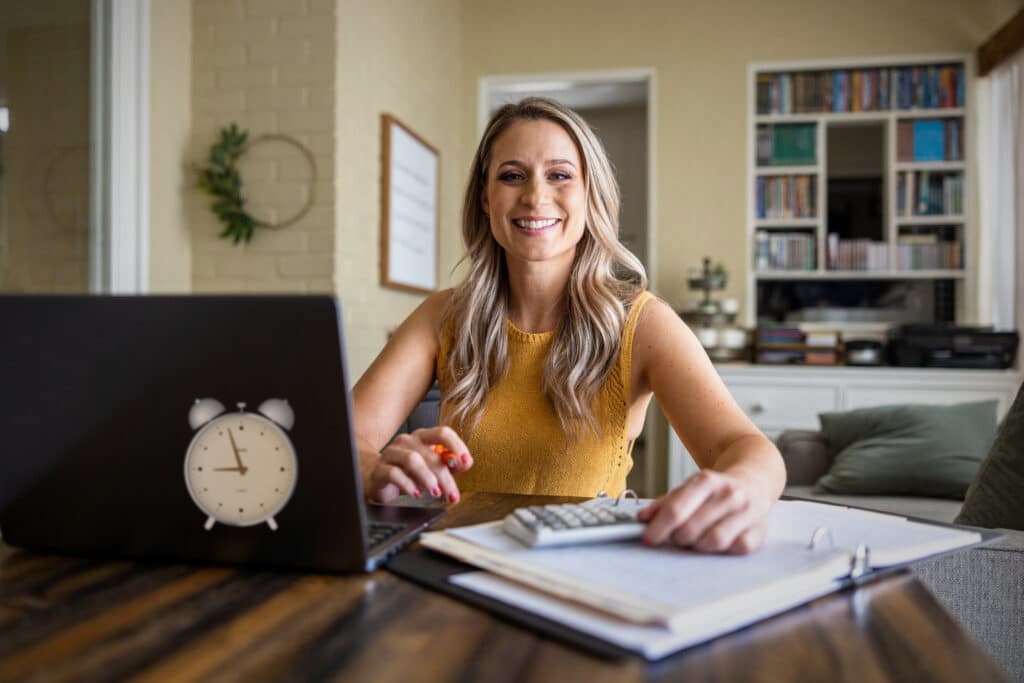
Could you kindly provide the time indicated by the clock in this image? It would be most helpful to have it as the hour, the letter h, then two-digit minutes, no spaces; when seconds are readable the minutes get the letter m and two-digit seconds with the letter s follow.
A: 8h57
